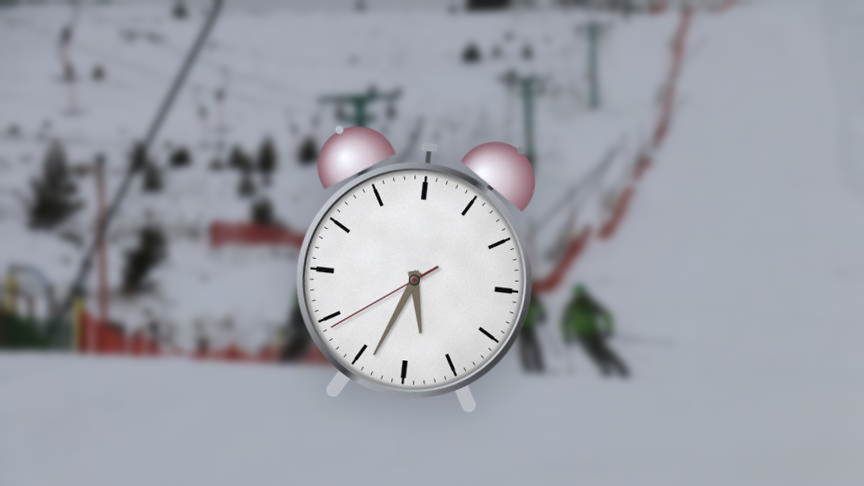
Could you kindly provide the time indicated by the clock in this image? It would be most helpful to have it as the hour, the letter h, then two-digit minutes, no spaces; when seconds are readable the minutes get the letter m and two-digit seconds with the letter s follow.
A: 5h33m39s
